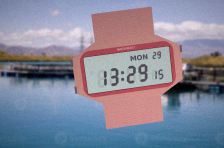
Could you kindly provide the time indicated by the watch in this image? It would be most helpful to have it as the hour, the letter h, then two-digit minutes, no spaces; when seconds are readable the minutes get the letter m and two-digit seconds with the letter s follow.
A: 13h29m15s
